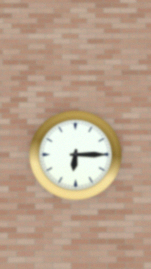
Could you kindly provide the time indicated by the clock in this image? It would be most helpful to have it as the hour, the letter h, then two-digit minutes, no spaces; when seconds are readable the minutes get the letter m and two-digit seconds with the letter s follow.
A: 6h15
